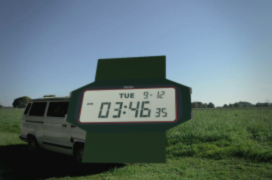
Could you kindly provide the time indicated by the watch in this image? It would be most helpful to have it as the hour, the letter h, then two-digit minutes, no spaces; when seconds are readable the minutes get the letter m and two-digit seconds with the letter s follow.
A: 3h46
